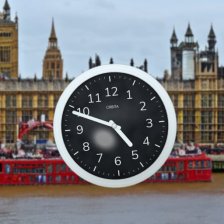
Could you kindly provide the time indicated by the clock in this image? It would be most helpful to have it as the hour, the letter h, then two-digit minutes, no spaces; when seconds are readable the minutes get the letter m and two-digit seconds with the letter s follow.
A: 4h49
